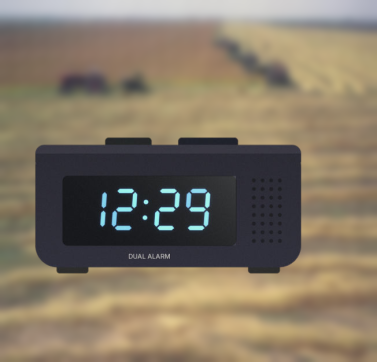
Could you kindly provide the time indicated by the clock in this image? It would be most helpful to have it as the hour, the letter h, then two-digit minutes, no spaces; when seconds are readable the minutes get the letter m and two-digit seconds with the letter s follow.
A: 12h29
